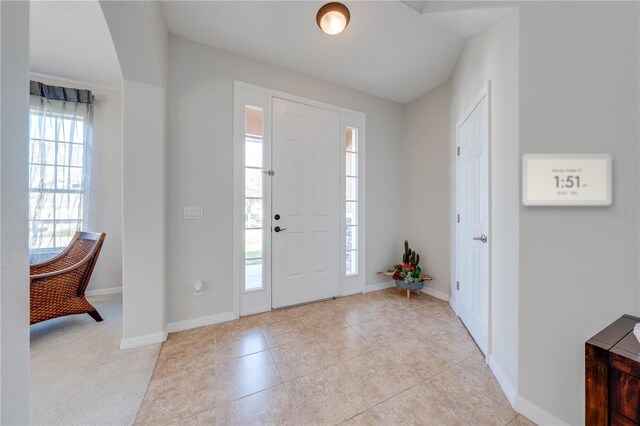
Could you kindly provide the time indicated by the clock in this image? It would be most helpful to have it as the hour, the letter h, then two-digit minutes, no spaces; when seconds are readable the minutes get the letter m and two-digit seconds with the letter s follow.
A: 1h51
